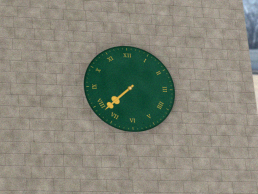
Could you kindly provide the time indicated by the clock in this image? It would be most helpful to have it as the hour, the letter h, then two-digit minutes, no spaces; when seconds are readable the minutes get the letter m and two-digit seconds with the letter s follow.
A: 7h38
